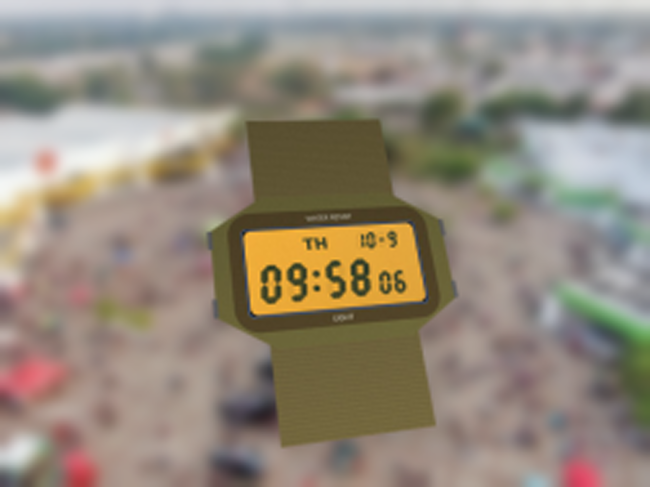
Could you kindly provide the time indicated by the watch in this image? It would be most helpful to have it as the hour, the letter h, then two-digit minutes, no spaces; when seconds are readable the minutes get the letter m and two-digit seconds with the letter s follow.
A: 9h58m06s
